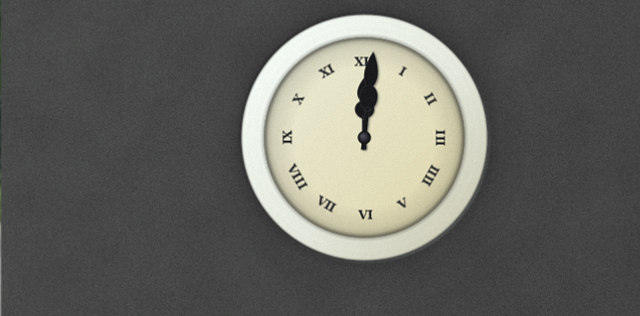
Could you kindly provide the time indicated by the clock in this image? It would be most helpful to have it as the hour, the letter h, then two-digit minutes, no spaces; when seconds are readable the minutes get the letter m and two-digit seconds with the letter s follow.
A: 12h01
